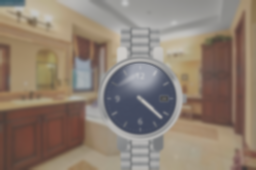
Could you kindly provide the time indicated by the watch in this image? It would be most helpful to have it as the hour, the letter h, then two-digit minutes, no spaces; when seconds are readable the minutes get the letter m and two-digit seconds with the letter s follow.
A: 4h22
